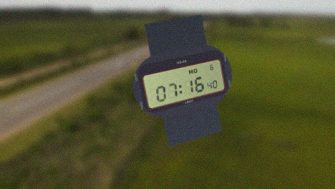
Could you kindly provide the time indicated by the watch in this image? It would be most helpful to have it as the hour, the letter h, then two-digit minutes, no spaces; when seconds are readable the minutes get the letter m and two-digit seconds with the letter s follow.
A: 7h16m40s
